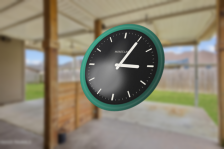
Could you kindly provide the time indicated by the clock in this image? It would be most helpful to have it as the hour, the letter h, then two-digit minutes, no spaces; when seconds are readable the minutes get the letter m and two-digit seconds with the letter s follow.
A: 3h05
